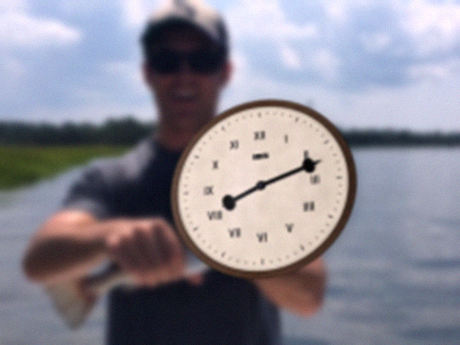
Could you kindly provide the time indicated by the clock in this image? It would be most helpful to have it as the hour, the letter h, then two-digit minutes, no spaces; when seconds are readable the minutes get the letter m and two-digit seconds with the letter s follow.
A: 8h12
